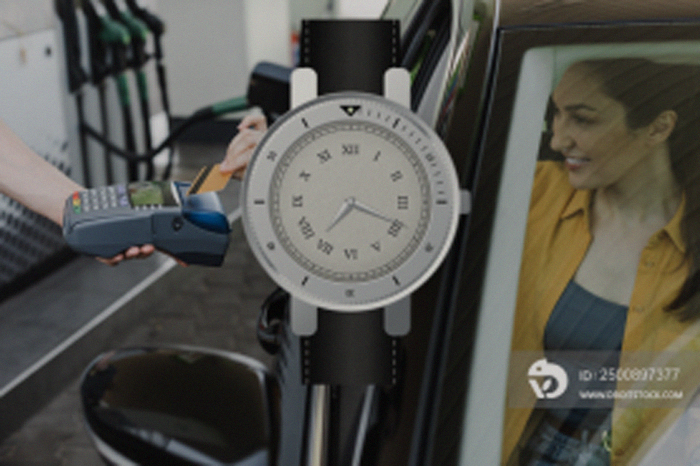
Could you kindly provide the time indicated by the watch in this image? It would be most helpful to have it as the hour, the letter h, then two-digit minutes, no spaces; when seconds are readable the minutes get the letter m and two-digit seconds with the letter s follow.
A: 7h19
